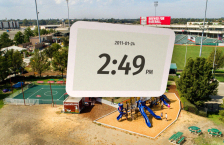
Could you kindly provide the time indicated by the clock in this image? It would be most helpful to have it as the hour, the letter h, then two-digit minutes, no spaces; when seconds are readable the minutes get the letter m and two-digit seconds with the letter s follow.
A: 2h49
